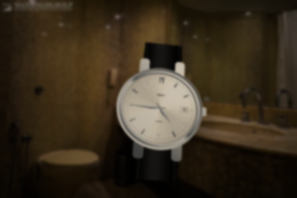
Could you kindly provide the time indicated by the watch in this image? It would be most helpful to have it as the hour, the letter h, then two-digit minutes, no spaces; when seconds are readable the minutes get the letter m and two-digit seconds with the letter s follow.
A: 4h45
